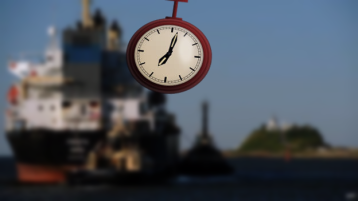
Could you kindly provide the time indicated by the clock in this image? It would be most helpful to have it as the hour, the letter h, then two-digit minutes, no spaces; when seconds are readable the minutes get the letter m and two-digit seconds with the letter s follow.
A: 7h02
